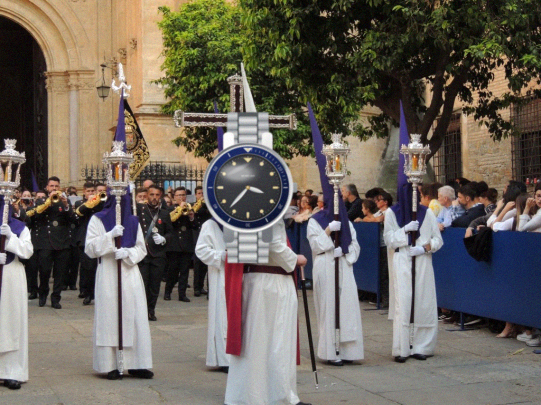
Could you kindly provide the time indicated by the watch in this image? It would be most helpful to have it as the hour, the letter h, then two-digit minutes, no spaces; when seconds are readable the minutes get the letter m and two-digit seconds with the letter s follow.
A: 3h37
